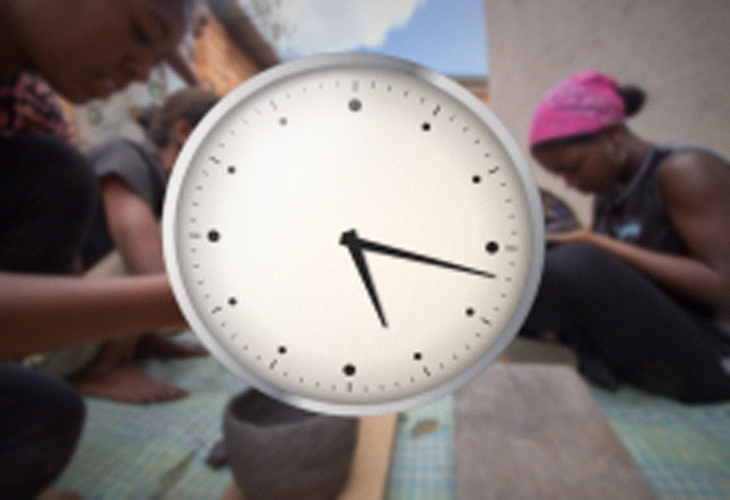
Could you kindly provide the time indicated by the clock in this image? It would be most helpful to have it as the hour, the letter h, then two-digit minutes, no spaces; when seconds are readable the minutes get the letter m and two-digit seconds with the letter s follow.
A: 5h17
